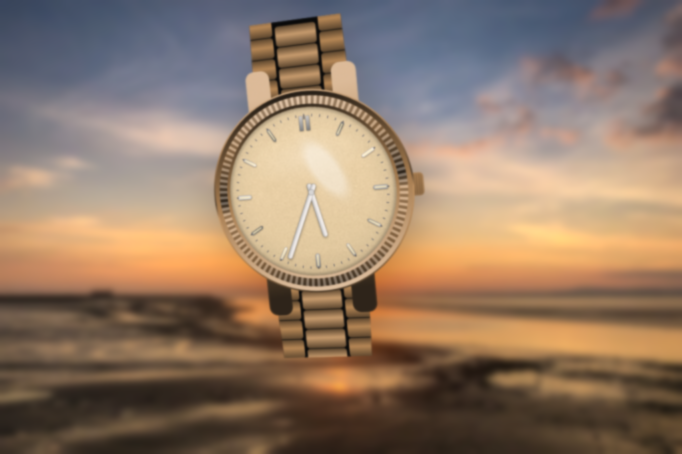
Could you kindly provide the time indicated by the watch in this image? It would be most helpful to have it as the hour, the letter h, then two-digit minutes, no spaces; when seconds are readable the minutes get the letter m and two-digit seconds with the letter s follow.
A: 5h34
